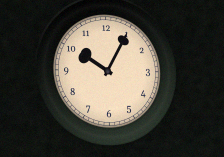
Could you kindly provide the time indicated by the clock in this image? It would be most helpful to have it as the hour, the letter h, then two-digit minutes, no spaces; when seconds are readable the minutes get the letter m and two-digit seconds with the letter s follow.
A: 10h05
